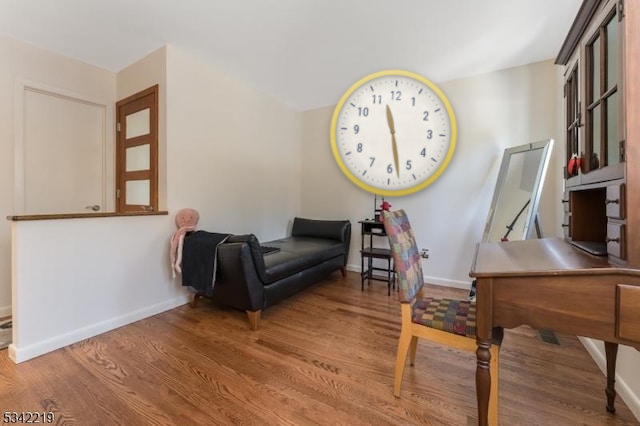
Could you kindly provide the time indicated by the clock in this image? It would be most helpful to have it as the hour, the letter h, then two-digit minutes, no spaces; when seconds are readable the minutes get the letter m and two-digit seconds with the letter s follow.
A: 11h28
